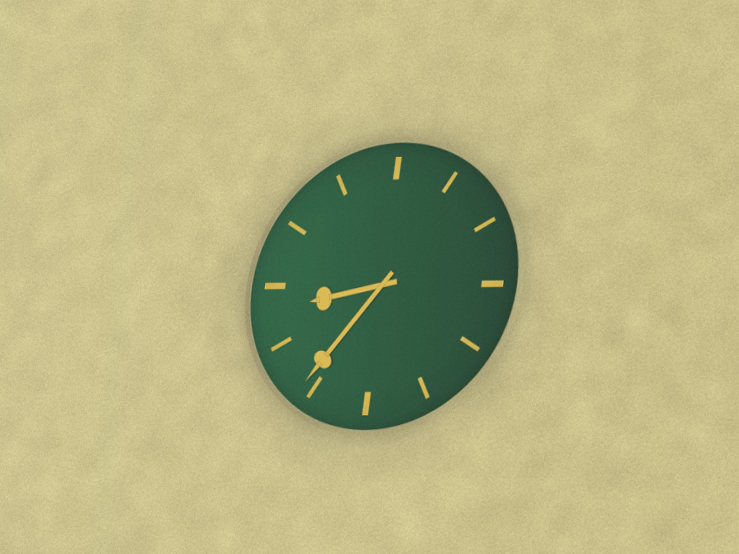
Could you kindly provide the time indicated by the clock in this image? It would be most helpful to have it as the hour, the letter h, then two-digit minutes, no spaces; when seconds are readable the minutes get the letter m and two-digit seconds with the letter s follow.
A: 8h36
